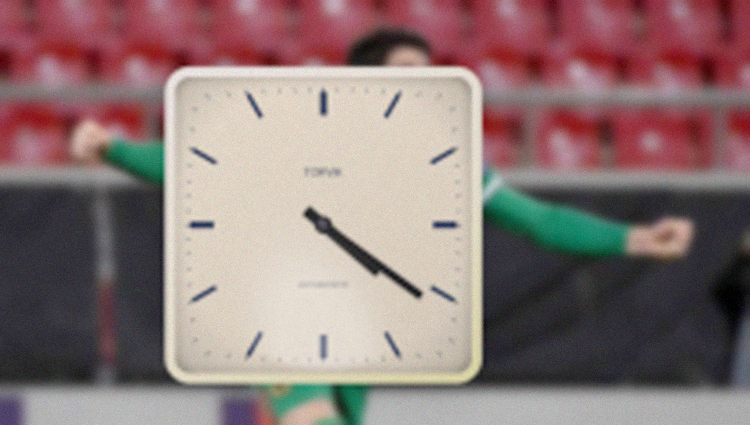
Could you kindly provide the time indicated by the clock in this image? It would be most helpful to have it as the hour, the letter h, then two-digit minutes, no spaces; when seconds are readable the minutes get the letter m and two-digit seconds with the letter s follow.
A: 4h21
